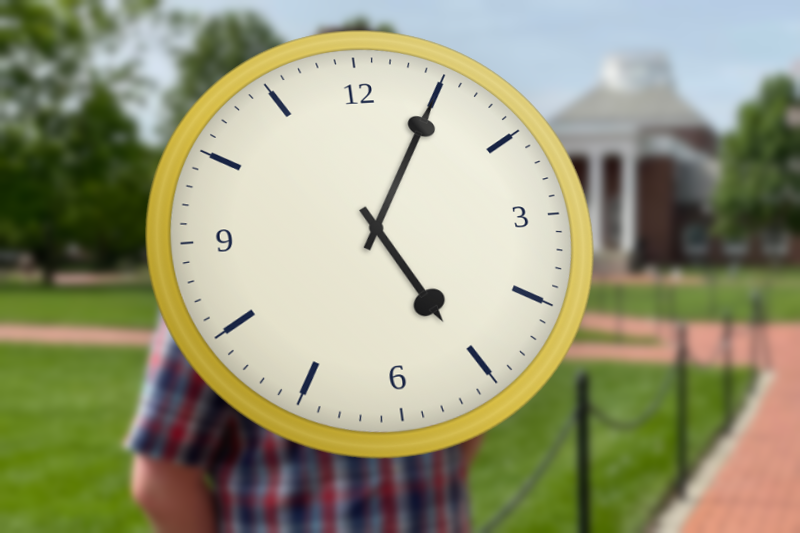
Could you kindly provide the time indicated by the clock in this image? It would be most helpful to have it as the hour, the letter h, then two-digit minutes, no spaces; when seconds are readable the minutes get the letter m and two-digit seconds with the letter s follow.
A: 5h05
